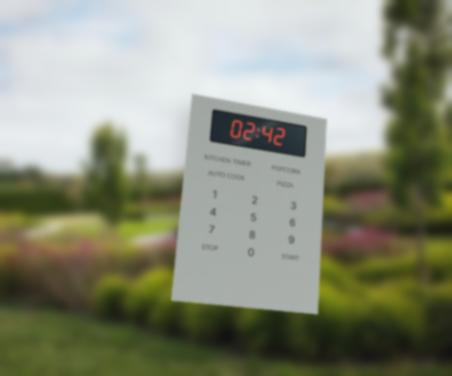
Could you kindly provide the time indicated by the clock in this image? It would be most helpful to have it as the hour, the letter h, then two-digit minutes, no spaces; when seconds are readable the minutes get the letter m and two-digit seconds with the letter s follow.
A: 2h42
